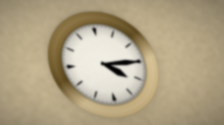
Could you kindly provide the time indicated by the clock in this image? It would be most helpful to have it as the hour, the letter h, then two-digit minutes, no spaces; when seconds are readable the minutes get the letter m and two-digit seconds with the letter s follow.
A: 4h15
